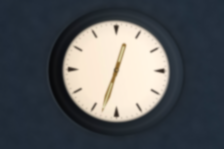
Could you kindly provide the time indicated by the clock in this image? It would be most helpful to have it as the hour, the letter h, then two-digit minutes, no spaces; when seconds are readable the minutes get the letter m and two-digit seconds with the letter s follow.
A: 12h33
